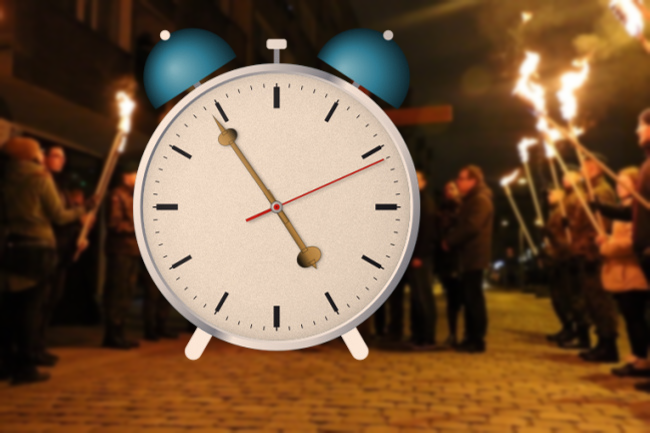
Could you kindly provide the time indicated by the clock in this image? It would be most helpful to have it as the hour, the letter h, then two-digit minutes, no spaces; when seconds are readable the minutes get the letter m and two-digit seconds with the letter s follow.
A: 4h54m11s
